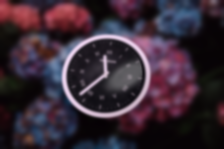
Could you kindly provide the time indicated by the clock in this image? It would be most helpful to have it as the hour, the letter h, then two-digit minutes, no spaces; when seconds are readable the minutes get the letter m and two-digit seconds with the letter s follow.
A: 11h37
